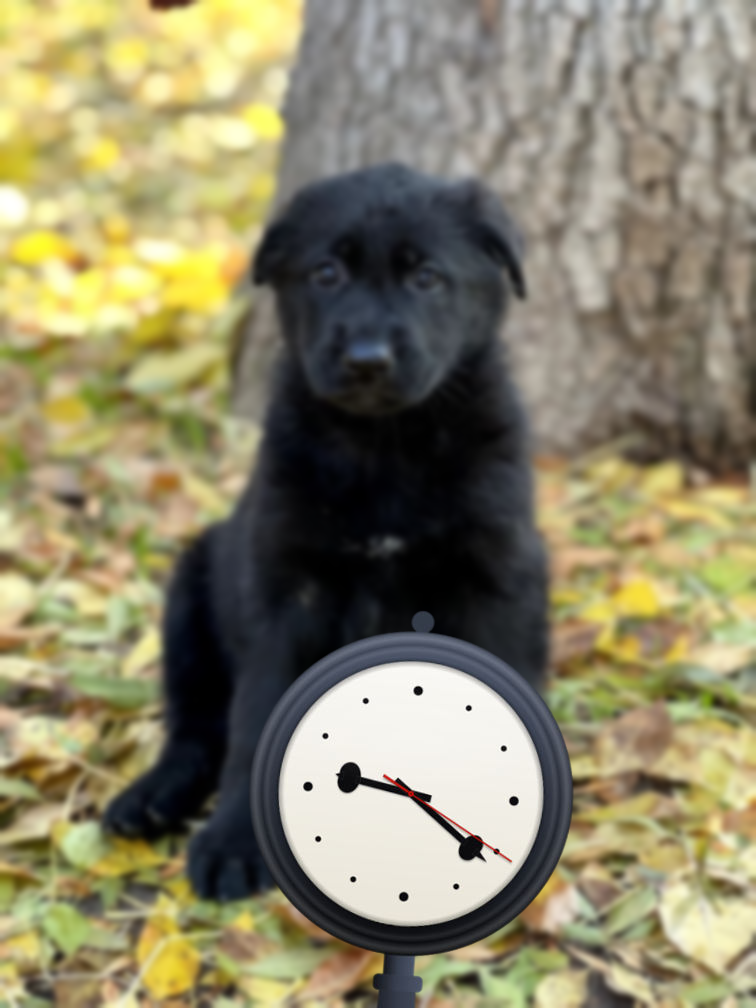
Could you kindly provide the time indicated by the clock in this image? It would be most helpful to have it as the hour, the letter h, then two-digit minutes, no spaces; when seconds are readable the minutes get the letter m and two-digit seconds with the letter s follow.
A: 9h21m20s
